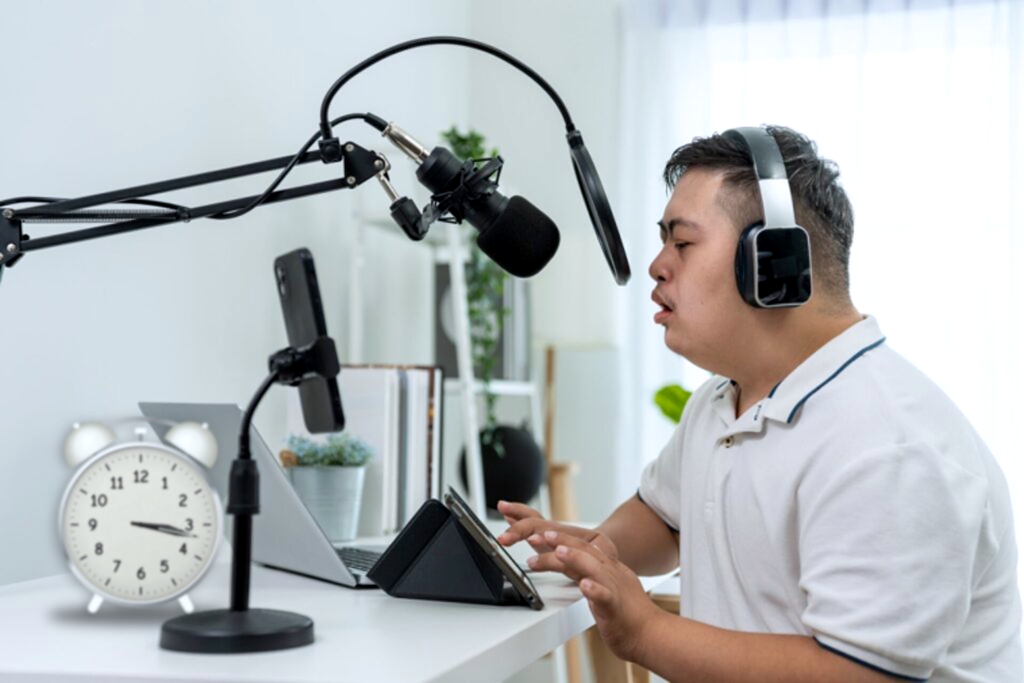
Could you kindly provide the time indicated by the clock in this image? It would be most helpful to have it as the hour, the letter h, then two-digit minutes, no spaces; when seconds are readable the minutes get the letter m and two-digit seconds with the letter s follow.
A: 3h17
